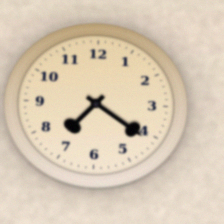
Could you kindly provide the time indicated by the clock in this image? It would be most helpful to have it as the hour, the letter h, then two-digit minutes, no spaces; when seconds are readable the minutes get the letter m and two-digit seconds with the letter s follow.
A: 7h21
